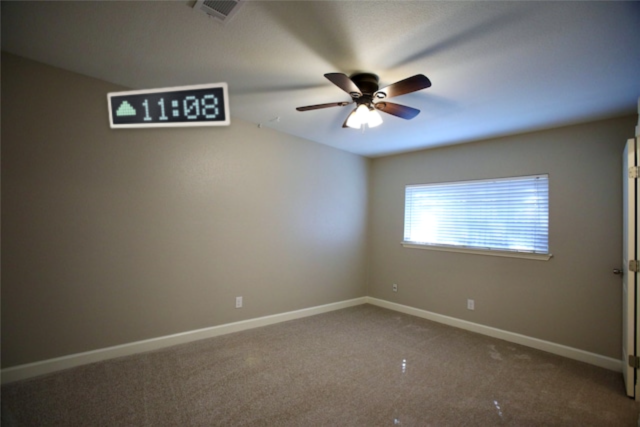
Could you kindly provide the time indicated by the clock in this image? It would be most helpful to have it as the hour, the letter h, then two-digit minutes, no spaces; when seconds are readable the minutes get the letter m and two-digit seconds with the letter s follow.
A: 11h08
